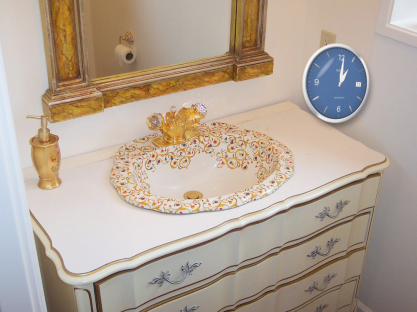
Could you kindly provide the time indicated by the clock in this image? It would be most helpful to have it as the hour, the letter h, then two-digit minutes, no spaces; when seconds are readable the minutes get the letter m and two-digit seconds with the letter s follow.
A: 1h01
